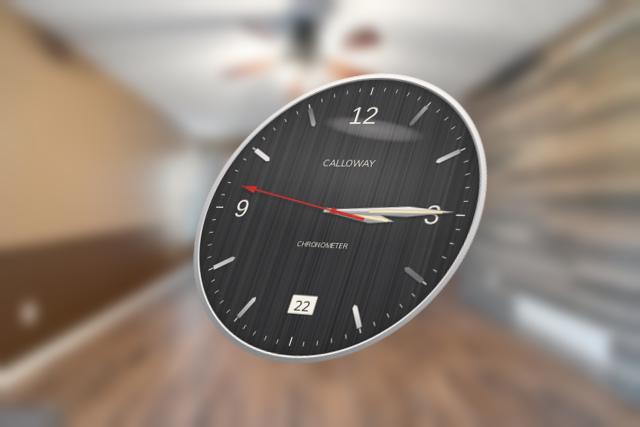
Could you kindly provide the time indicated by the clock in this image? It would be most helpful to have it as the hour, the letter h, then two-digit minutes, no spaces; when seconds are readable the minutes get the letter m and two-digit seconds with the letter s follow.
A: 3h14m47s
